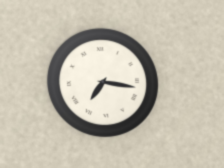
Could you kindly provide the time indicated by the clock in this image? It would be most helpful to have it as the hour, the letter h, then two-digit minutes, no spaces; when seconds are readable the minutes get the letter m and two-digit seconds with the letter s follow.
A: 7h17
